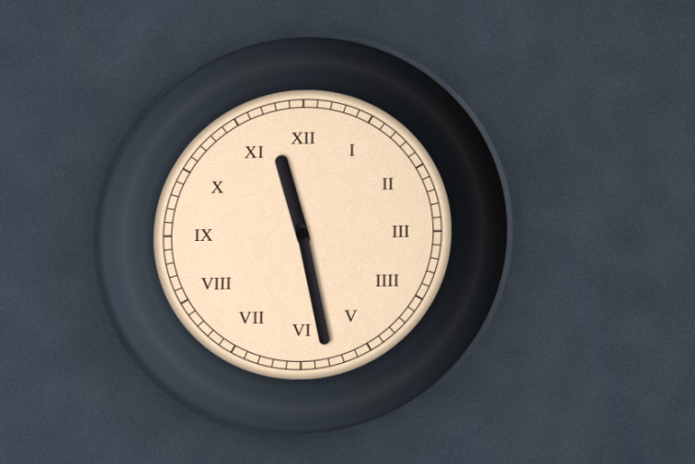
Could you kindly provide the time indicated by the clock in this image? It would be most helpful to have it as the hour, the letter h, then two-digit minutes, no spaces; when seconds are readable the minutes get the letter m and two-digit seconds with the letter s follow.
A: 11h28
